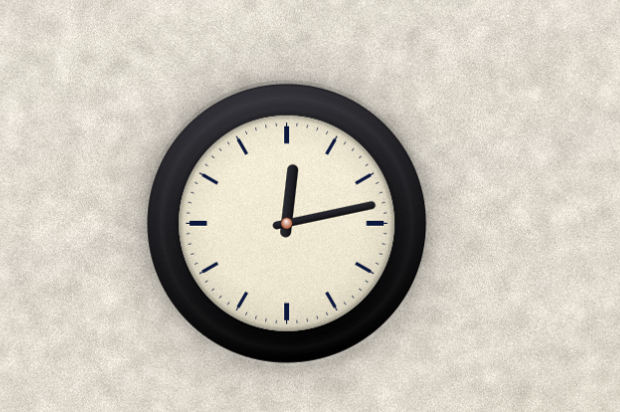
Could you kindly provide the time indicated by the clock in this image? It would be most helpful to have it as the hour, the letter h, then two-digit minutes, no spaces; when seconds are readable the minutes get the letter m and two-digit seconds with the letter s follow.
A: 12h13
